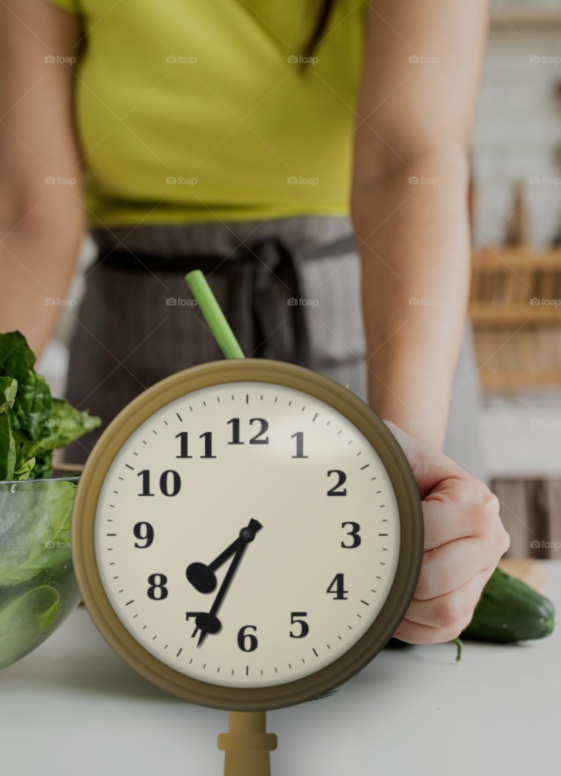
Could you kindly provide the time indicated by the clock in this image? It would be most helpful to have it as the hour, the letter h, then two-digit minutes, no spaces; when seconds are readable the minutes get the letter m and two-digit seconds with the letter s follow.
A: 7h34
